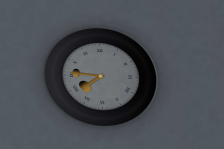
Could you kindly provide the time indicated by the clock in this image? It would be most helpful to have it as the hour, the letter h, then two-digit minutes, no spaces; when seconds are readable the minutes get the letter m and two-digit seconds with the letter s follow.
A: 7h46
